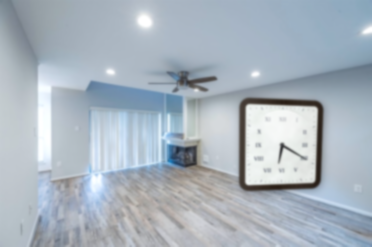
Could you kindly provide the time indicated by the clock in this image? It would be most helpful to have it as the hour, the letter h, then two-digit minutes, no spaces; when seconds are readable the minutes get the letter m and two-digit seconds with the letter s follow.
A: 6h20
